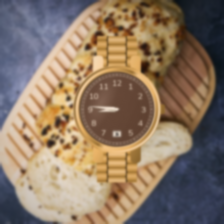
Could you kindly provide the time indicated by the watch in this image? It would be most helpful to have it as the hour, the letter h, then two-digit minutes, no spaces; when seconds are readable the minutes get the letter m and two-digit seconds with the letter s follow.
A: 8h46
